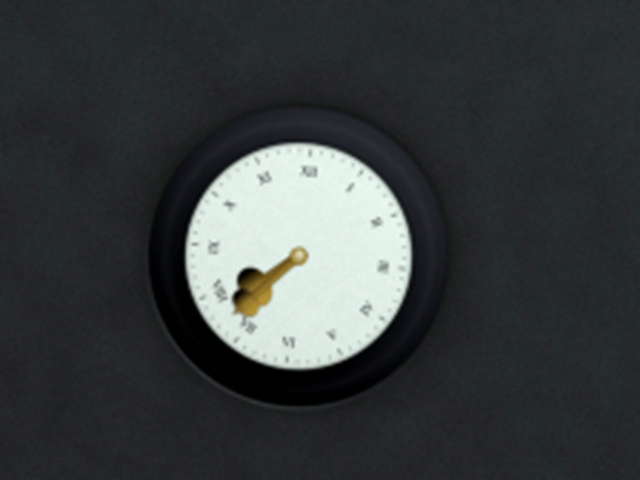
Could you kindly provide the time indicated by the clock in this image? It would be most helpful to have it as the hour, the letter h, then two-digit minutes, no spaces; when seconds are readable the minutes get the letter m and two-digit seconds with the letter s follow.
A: 7h37
